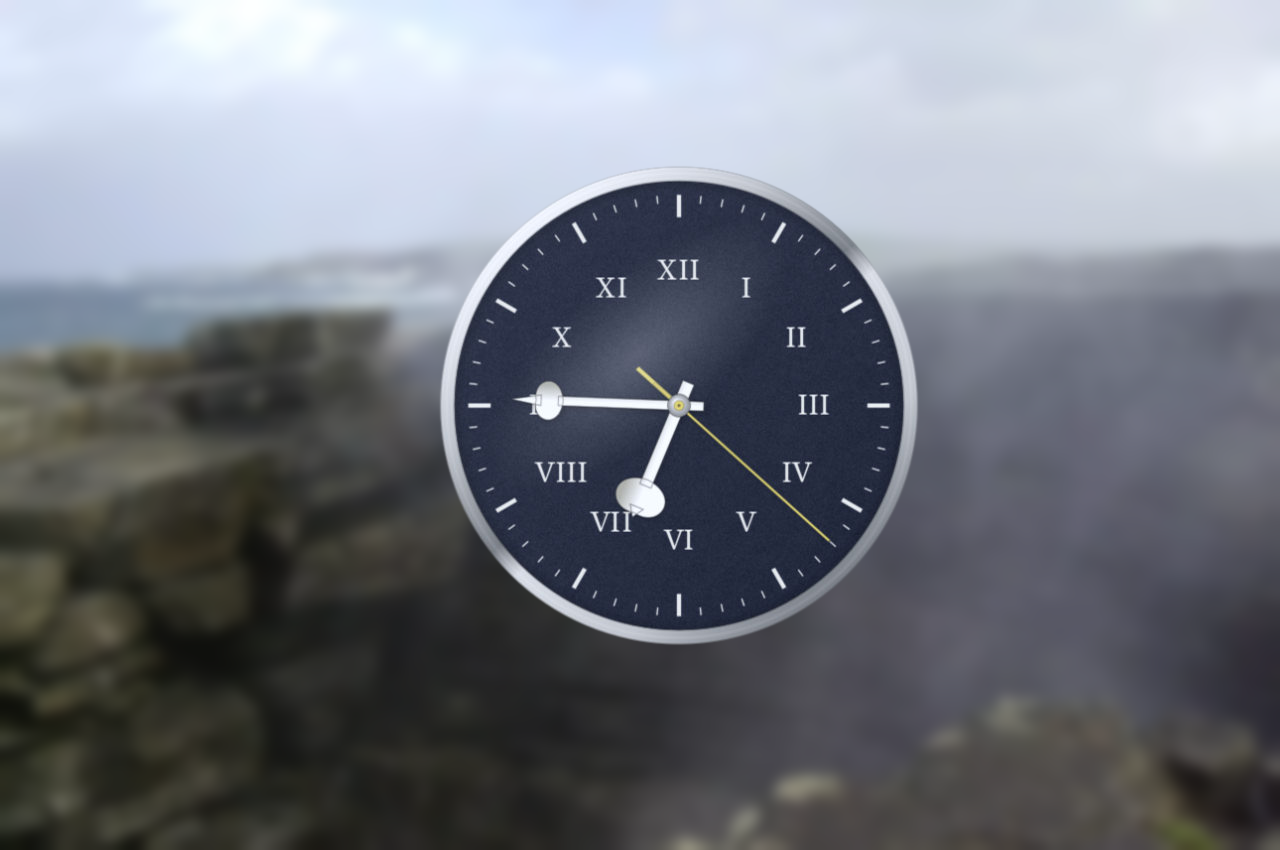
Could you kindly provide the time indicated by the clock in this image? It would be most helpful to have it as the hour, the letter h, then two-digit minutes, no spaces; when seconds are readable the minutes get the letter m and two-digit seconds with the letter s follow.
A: 6h45m22s
